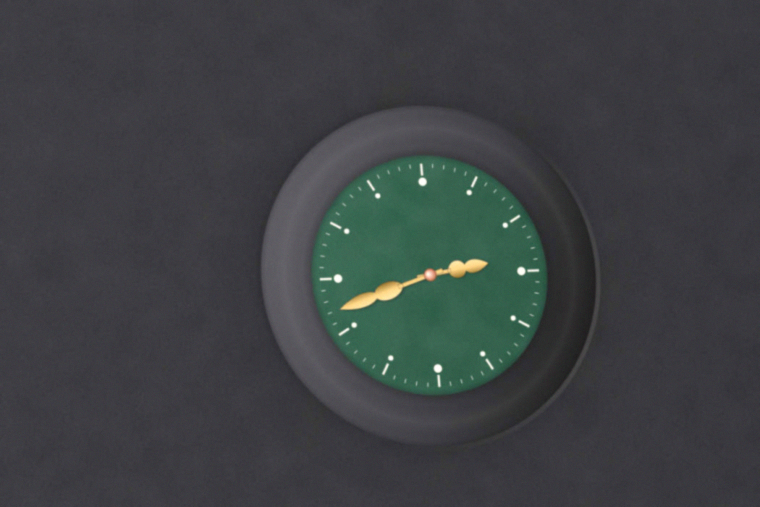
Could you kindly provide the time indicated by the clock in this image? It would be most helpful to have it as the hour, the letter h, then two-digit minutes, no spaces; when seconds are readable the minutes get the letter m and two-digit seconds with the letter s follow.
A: 2h42
